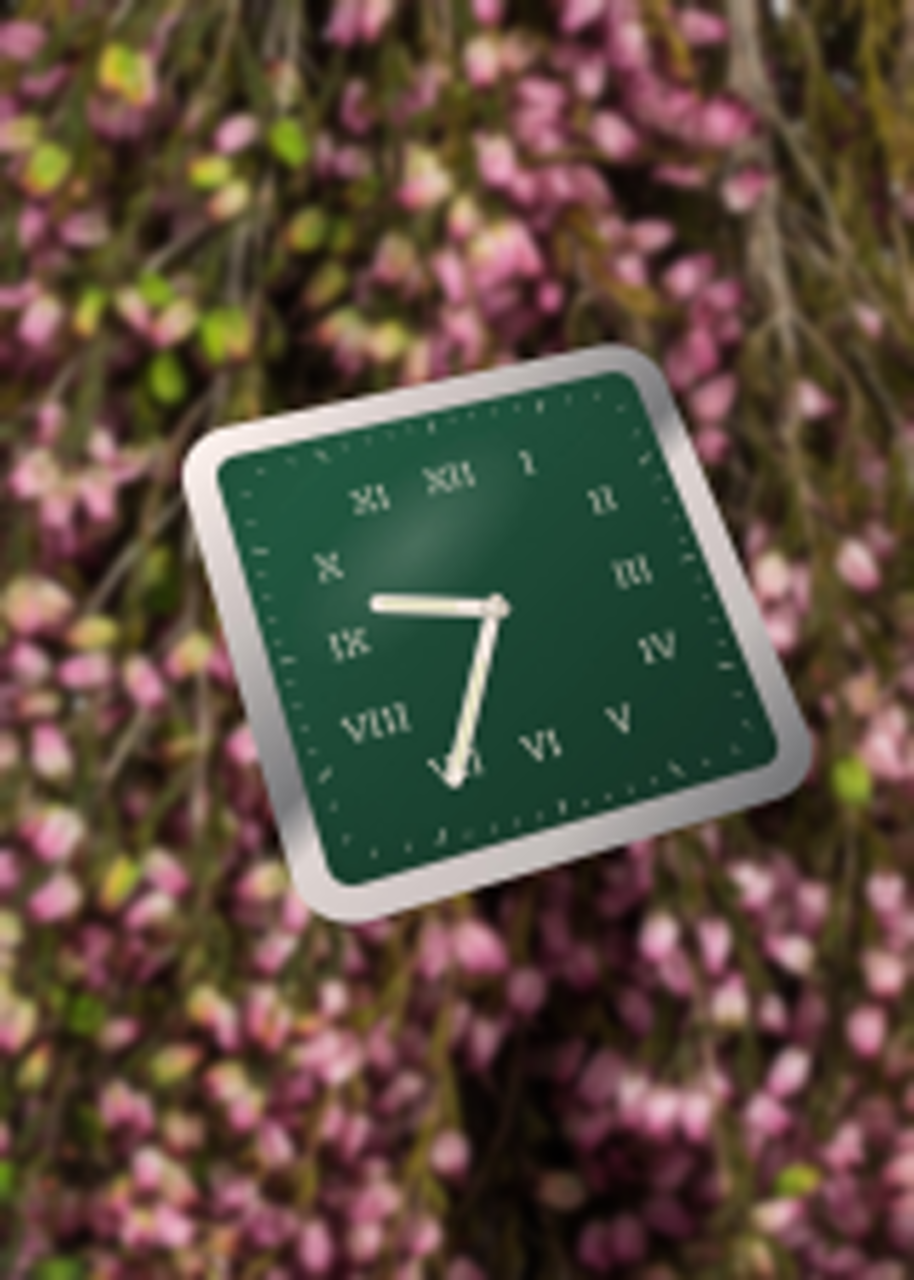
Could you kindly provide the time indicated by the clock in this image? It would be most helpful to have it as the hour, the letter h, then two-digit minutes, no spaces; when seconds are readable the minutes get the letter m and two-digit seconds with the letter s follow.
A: 9h35
